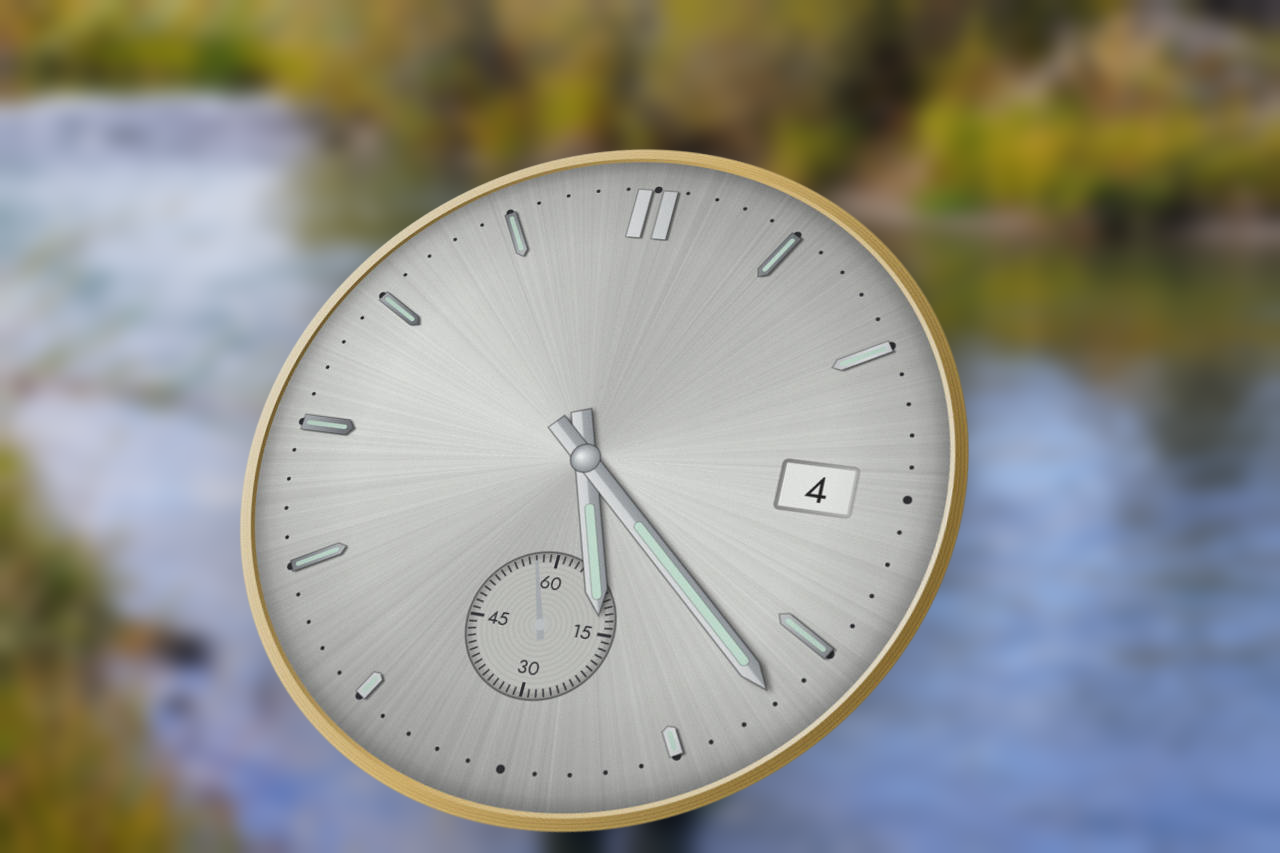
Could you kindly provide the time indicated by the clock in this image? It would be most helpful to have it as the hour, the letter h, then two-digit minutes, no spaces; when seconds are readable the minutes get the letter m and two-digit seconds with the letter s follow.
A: 5h21m57s
